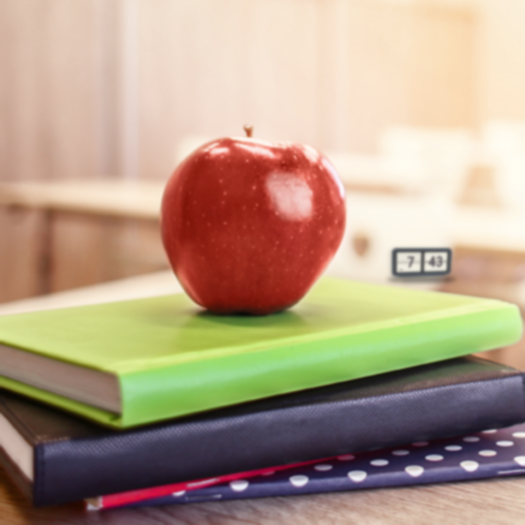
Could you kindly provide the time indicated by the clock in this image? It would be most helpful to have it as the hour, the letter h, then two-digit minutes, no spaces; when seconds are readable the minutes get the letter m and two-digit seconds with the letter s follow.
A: 7h43
